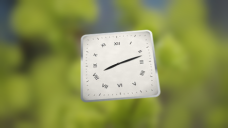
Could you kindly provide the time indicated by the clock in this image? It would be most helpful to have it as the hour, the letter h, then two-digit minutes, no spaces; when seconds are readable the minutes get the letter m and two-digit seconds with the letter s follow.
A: 8h12
